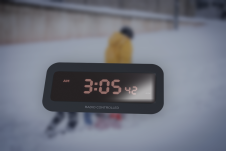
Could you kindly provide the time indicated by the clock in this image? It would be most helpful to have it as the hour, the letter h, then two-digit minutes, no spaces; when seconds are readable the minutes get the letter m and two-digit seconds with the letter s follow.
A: 3h05m42s
